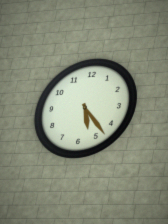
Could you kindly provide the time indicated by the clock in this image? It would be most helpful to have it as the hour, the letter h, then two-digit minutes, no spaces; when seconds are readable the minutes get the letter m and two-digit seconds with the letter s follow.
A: 5h23
